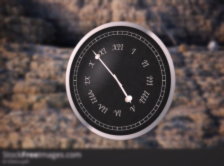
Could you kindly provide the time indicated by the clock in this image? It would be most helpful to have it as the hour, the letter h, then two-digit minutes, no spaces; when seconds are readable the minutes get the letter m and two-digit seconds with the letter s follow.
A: 4h53
